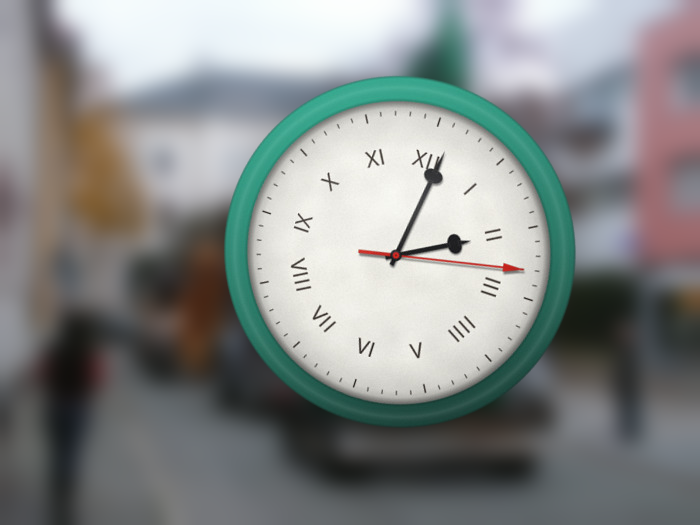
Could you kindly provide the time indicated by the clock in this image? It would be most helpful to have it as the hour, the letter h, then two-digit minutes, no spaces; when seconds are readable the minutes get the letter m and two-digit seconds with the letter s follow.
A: 2h01m13s
